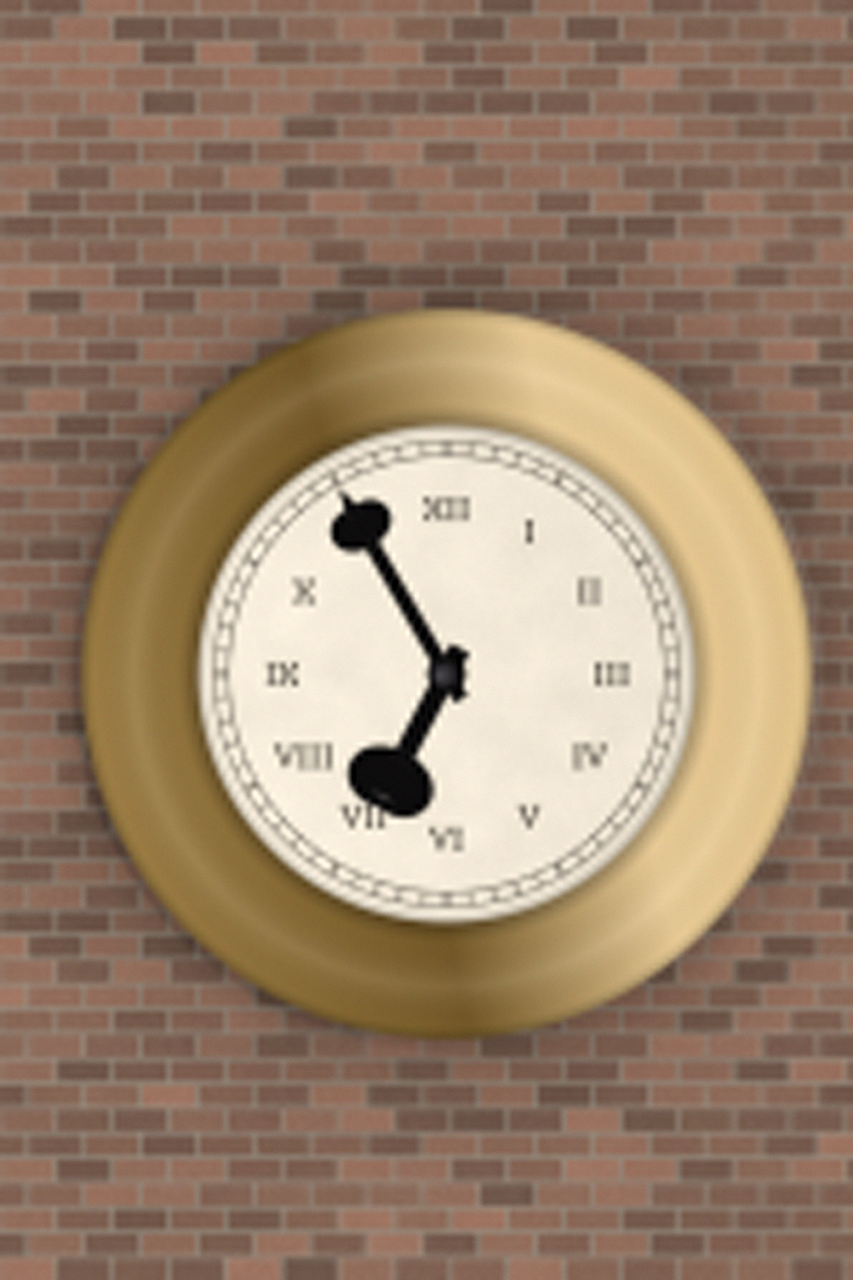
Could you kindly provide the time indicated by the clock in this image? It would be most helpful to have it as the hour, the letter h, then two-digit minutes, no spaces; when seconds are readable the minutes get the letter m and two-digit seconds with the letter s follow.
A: 6h55
